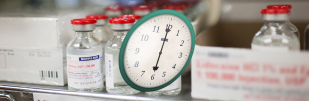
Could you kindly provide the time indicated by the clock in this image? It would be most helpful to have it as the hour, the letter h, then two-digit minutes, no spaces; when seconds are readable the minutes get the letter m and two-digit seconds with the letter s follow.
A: 6h00
